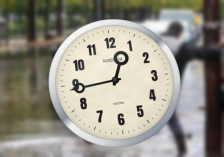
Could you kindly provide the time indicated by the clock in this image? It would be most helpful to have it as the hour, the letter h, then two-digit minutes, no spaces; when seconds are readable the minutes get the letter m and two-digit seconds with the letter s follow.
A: 12h44
